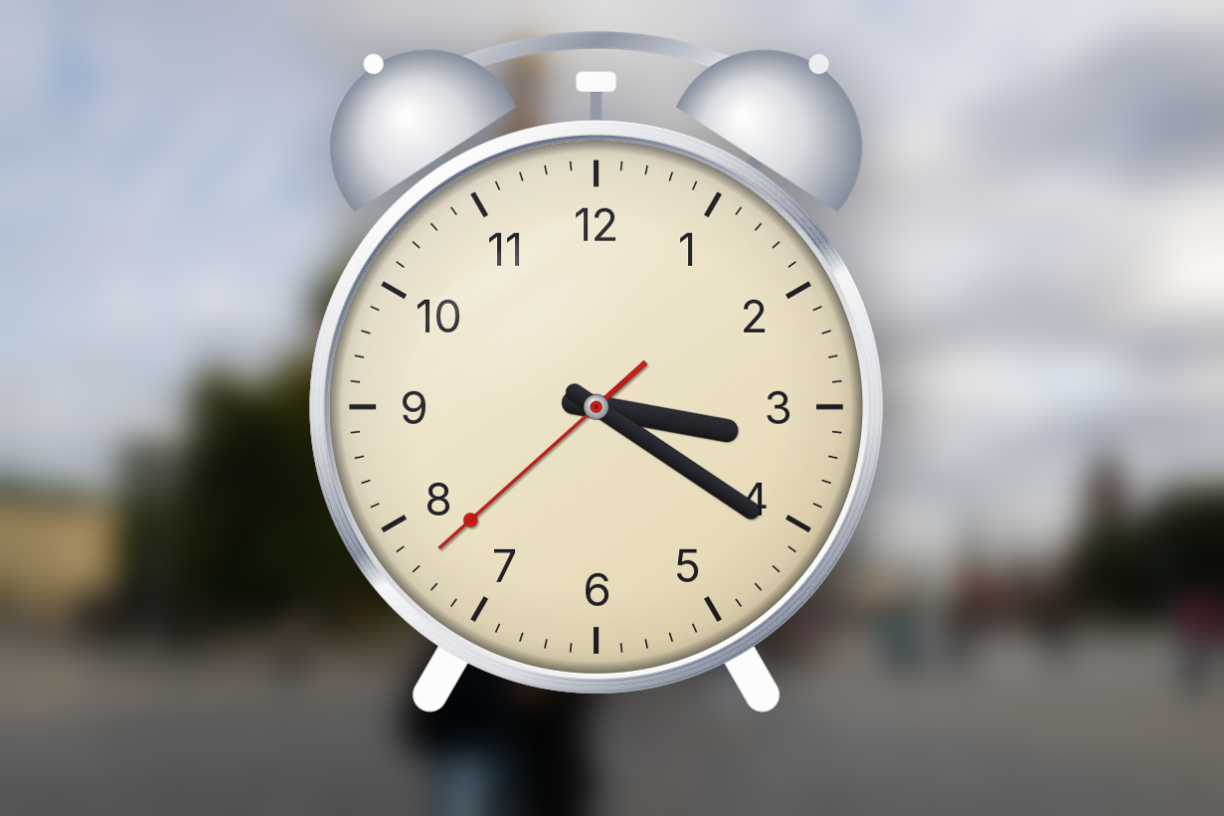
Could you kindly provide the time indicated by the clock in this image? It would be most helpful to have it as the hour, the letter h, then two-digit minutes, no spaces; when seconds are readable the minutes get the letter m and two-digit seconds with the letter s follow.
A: 3h20m38s
